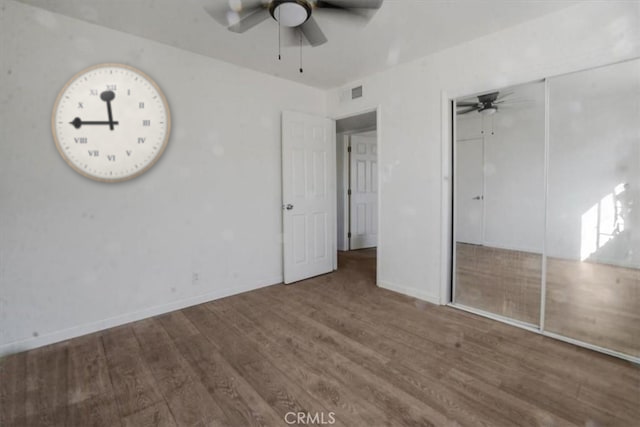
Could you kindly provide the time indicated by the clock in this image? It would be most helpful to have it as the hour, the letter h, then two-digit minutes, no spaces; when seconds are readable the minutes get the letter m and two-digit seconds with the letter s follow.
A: 11h45
